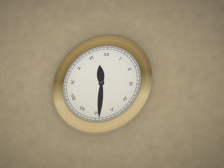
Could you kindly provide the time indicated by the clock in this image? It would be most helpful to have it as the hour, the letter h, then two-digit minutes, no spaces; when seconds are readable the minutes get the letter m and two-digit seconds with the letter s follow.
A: 11h29
